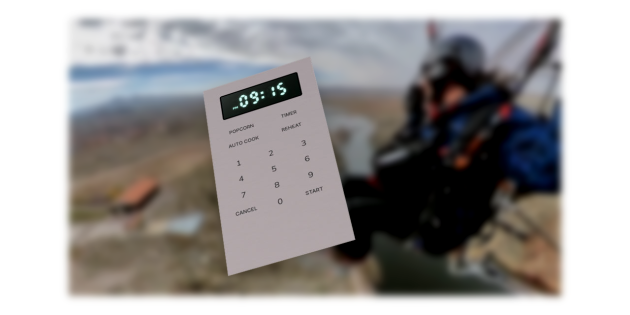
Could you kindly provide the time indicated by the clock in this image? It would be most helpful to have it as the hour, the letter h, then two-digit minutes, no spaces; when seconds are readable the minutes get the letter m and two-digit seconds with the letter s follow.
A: 9h15
